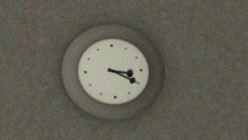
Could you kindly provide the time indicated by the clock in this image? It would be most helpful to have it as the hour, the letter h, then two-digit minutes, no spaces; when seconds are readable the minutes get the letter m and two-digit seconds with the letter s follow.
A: 3h20
